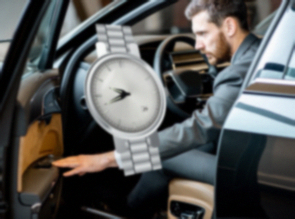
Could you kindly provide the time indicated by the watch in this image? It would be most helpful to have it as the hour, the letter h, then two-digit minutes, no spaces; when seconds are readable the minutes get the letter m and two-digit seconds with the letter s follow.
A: 9h42
